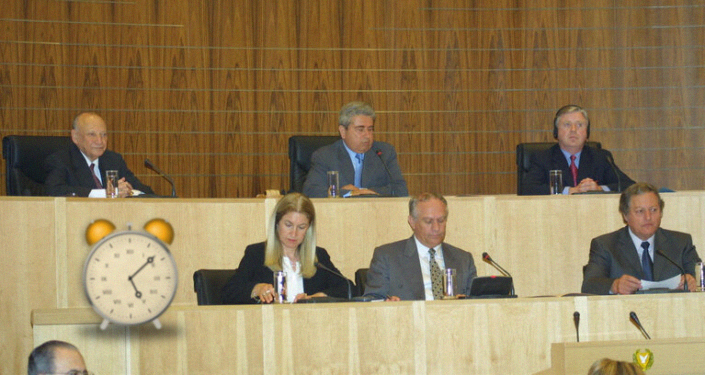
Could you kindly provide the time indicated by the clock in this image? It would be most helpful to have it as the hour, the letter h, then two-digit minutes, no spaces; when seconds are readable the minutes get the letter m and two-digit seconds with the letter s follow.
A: 5h08
